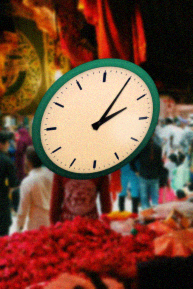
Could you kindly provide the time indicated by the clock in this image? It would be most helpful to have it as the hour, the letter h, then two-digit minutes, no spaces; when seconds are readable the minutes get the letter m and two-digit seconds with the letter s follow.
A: 2h05
